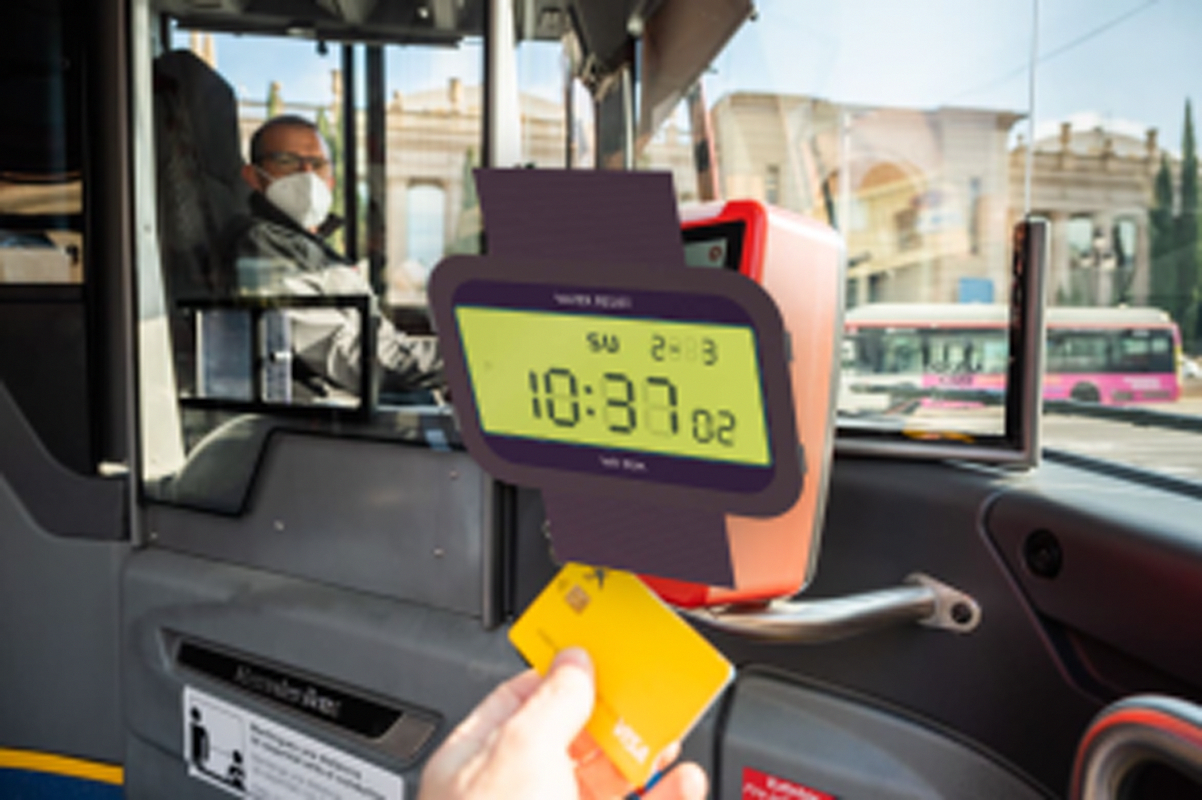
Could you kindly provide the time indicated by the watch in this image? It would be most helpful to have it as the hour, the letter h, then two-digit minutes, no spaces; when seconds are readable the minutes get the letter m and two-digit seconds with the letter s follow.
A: 10h37m02s
